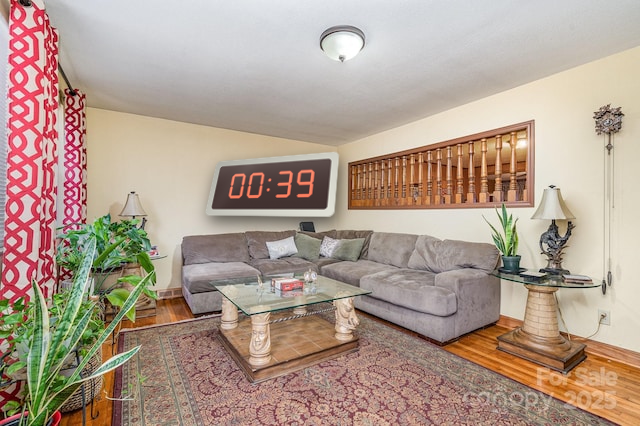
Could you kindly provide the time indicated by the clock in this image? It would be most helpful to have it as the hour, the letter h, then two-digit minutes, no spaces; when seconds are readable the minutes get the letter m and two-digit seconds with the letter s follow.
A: 0h39
